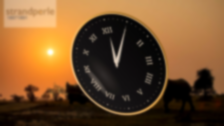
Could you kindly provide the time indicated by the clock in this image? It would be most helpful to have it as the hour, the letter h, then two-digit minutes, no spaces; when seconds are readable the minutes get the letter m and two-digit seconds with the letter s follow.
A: 12h05
